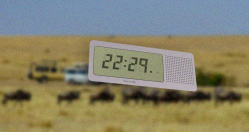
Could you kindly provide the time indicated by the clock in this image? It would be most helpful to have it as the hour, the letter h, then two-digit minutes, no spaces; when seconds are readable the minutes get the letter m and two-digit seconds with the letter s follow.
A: 22h29
